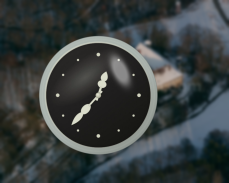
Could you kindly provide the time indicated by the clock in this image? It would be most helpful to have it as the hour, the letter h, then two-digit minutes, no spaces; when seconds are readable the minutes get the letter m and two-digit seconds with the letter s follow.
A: 12h37
